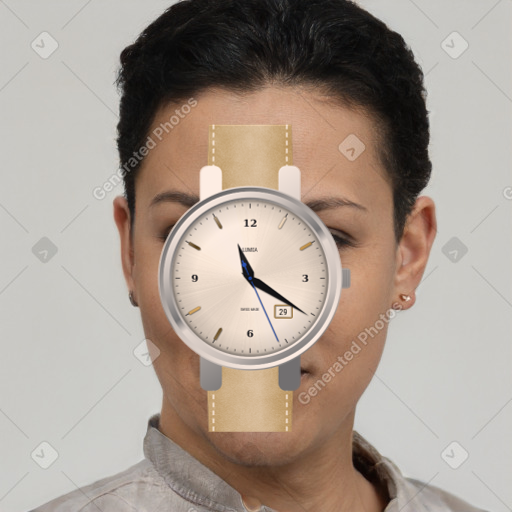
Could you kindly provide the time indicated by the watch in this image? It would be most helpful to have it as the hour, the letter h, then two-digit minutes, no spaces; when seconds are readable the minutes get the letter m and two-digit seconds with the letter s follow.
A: 11h20m26s
